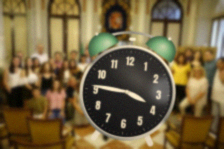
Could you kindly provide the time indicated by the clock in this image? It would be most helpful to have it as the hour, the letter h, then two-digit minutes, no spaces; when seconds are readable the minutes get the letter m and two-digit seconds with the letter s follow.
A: 3h46
